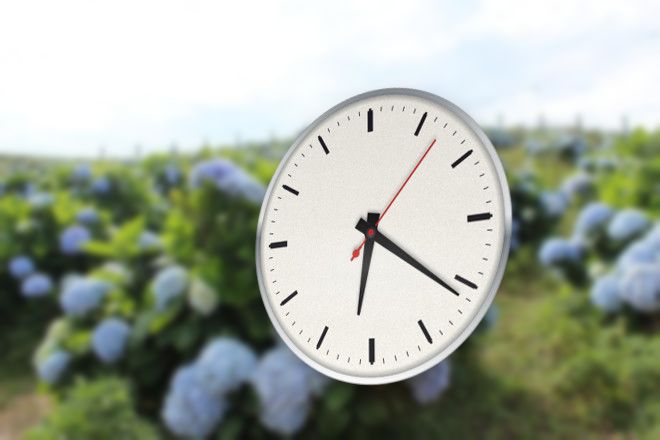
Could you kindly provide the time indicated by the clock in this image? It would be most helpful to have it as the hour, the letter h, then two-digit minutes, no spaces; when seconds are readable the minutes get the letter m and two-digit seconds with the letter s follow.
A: 6h21m07s
